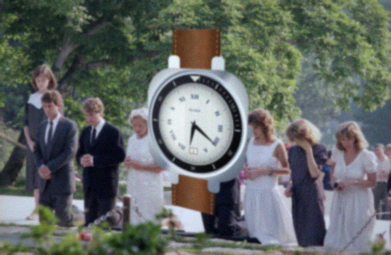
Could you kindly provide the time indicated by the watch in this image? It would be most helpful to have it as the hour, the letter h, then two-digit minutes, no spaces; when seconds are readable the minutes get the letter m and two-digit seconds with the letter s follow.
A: 6h21
